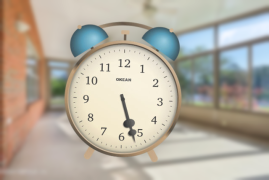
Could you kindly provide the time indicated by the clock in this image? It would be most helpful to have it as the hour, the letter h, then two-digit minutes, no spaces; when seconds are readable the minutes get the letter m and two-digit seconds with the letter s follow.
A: 5h27
